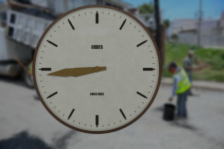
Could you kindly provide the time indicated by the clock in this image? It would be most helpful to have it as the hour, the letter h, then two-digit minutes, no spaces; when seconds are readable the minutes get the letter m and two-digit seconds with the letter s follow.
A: 8h44
